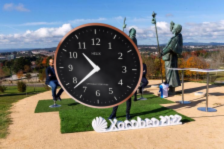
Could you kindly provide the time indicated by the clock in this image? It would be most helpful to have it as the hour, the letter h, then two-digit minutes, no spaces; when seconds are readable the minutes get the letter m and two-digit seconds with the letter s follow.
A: 10h38
